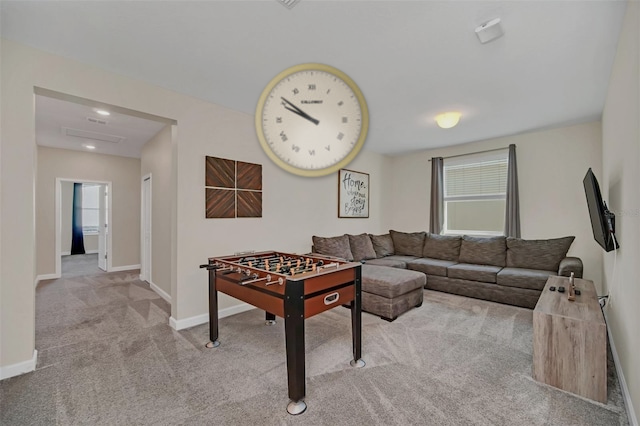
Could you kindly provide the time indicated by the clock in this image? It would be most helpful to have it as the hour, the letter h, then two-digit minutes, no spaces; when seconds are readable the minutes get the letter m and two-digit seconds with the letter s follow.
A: 9h51
